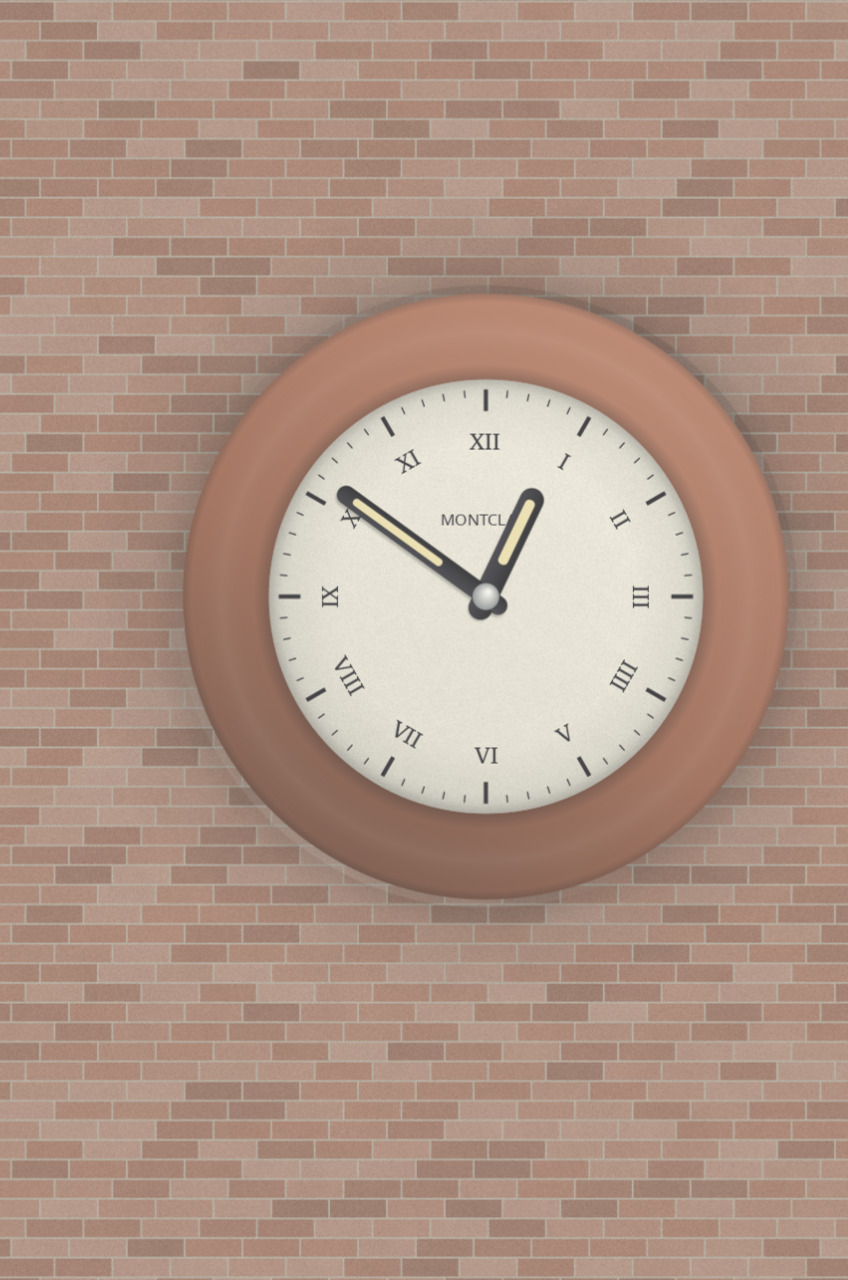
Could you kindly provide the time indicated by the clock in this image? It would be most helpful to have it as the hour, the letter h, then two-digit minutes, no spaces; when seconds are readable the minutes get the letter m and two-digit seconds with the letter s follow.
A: 12h51
